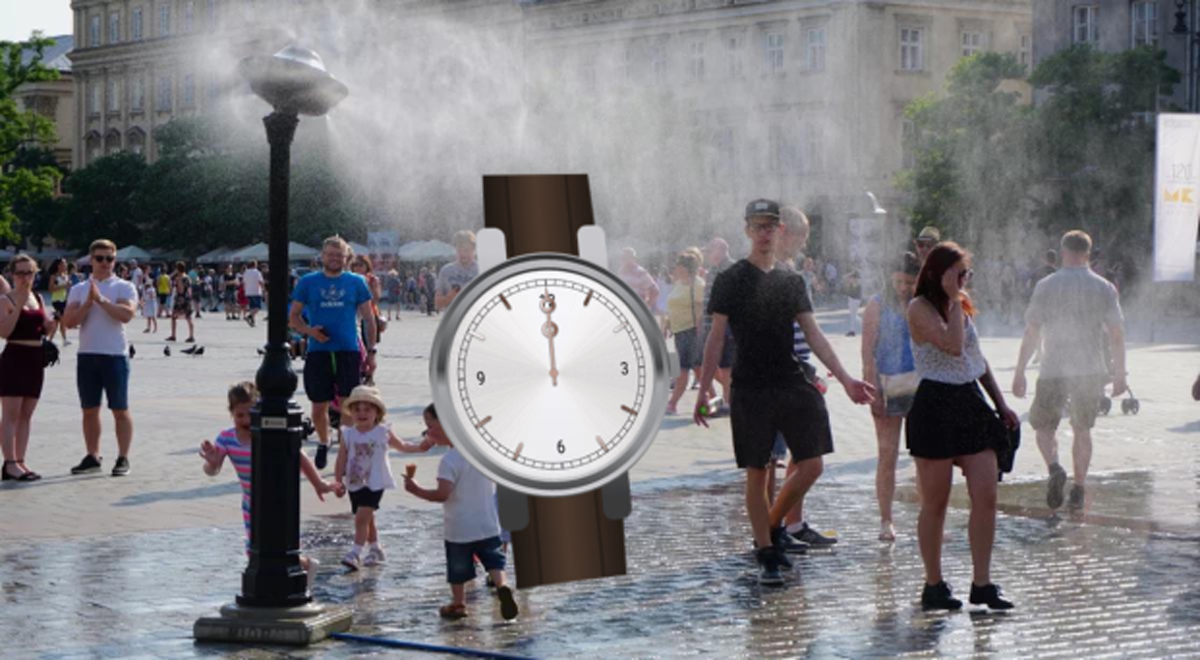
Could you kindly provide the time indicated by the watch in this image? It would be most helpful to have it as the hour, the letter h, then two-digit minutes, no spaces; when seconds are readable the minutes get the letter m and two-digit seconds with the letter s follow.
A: 12h00
